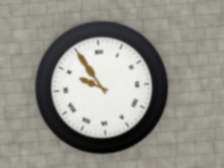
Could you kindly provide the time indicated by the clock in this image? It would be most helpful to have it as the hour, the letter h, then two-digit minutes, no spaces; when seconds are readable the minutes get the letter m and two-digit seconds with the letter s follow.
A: 9h55
